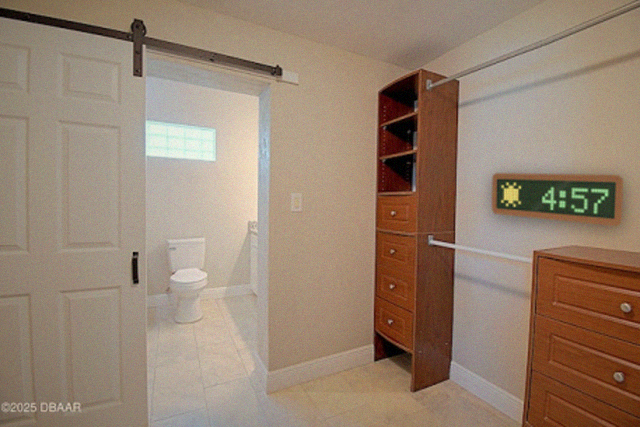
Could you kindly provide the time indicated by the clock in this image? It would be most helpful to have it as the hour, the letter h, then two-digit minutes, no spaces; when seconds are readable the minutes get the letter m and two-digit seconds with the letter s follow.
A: 4h57
